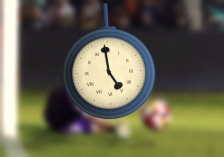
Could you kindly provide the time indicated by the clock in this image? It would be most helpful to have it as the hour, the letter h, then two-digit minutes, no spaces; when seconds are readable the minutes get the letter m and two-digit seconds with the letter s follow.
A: 4h59
